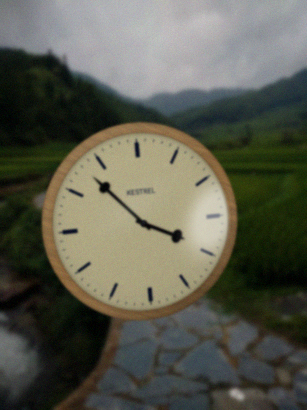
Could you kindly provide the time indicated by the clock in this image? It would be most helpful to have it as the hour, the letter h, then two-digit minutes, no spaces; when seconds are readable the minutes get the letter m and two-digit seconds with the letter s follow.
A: 3h53
